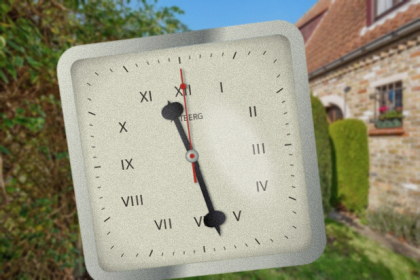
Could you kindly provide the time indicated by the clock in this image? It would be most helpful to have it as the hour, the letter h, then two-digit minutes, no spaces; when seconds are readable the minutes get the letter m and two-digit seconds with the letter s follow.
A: 11h28m00s
